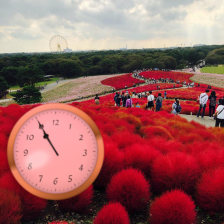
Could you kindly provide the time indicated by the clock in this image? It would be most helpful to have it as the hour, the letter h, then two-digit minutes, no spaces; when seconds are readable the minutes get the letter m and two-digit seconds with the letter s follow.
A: 10h55
